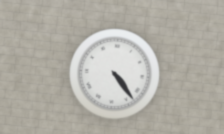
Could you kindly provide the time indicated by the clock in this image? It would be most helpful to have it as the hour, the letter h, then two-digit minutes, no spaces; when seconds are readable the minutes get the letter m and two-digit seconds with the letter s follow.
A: 4h23
